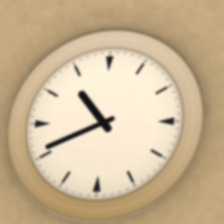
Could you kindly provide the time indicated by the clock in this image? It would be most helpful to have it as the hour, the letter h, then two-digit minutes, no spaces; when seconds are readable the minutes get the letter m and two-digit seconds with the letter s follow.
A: 10h41
